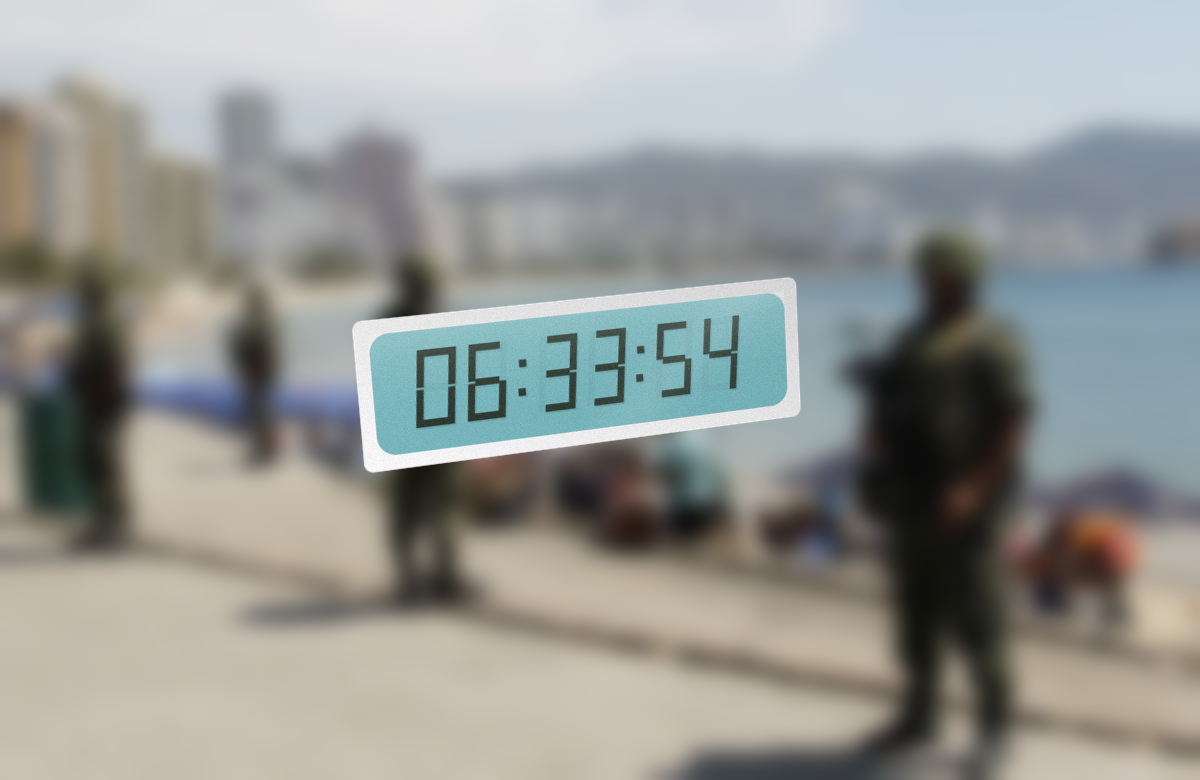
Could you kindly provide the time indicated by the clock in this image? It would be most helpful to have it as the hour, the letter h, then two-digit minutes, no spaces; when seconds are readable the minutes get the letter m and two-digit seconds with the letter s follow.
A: 6h33m54s
